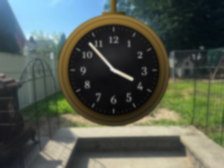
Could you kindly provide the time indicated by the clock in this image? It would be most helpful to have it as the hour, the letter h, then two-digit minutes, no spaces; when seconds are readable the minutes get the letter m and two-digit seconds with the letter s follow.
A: 3h53
